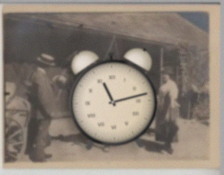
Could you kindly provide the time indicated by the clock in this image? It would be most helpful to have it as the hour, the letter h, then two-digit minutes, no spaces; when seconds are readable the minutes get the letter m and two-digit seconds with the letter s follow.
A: 11h13
